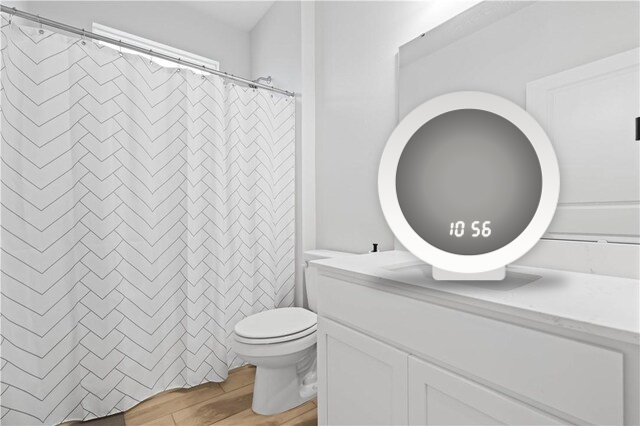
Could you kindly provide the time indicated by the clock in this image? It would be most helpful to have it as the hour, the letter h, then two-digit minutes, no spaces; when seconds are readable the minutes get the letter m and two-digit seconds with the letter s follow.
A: 10h56
